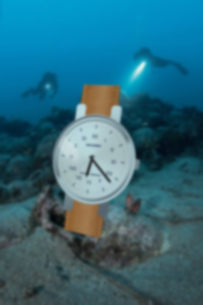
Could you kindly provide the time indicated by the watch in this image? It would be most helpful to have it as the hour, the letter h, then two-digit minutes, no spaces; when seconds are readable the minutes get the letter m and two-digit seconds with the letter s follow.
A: 6h22
